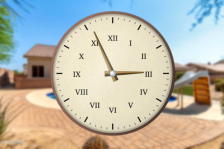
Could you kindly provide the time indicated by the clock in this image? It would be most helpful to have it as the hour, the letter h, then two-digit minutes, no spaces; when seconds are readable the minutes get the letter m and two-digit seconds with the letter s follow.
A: 2h56
